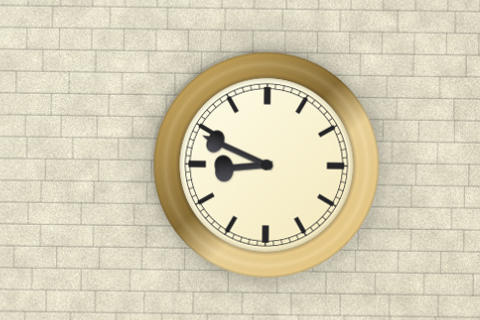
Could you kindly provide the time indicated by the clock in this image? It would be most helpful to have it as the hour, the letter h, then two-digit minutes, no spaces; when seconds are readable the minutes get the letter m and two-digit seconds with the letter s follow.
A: 8h49
